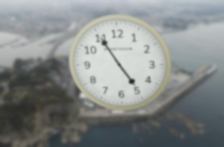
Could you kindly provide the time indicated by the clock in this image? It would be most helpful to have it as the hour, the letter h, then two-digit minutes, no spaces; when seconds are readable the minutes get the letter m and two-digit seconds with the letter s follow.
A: 4h55
